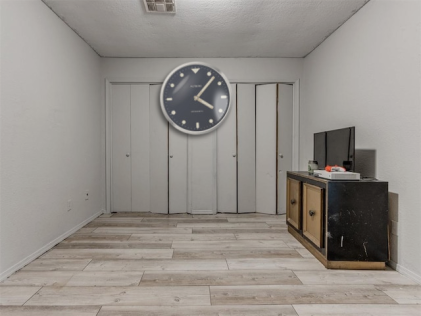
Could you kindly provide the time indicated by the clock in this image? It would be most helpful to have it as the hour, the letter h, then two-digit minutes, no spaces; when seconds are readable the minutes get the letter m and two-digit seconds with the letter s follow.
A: 4h07
